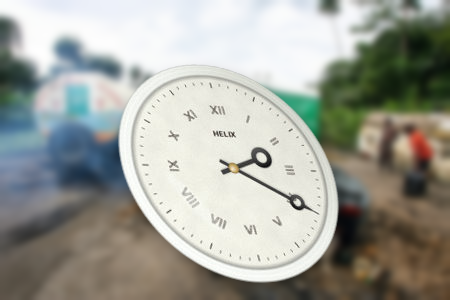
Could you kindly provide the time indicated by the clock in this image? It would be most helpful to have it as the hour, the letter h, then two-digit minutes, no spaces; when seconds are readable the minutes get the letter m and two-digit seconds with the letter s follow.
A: 2h20
